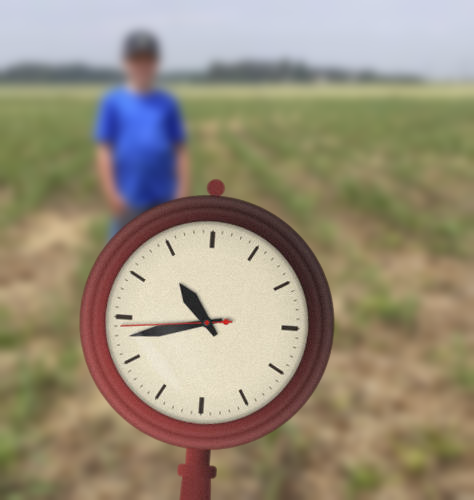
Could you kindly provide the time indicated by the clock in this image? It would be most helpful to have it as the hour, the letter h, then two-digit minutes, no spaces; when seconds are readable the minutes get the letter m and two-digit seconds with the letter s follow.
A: 10h42m44s
